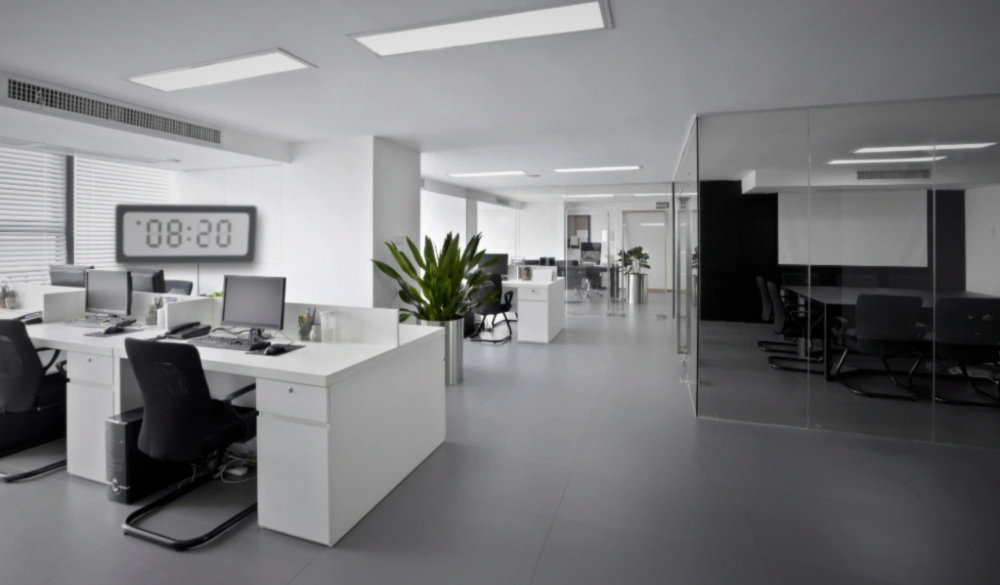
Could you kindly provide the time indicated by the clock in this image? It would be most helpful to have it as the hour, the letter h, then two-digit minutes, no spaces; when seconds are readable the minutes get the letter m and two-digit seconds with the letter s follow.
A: 8h20
